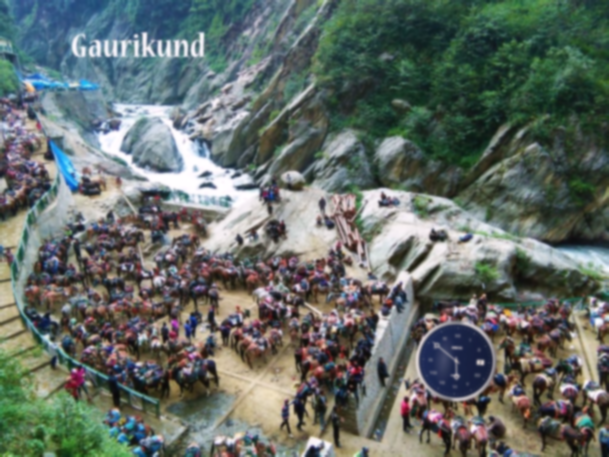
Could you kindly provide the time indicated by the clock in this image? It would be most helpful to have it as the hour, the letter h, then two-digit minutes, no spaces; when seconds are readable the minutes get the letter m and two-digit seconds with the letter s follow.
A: 5h51
